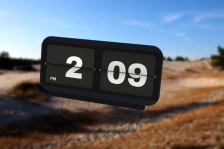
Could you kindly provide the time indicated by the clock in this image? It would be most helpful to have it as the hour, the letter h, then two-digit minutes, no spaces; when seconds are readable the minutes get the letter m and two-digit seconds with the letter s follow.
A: 2h09
